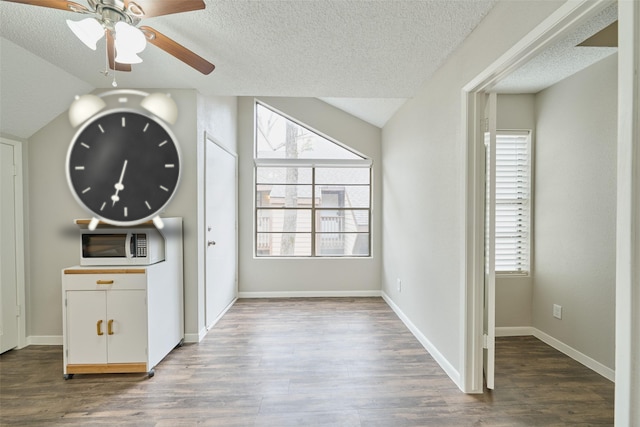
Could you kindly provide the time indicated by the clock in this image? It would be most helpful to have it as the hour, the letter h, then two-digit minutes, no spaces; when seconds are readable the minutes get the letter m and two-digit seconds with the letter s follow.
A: 6h33
